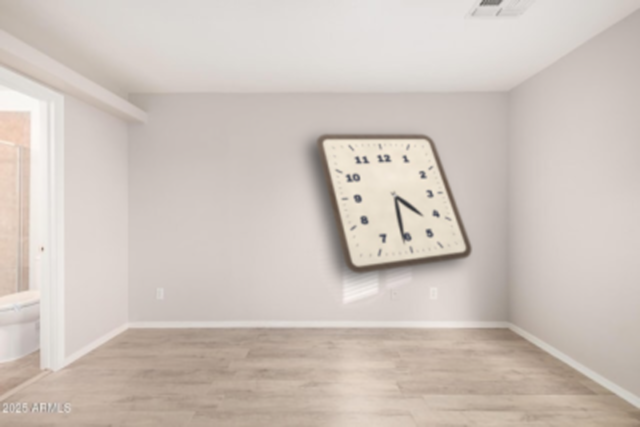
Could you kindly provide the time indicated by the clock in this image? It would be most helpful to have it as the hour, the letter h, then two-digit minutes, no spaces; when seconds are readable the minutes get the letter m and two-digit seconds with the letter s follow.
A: 4h31
